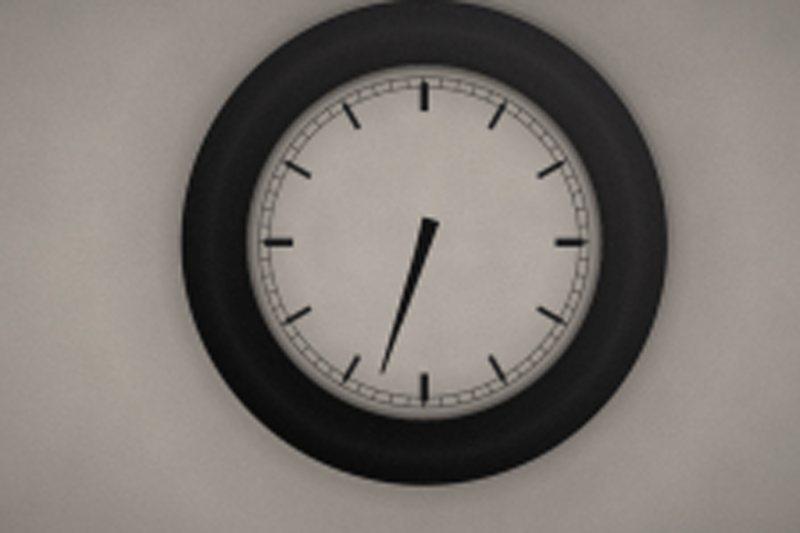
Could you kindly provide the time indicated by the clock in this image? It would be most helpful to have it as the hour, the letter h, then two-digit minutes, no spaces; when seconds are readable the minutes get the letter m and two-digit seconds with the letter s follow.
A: 6h33
